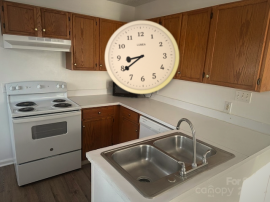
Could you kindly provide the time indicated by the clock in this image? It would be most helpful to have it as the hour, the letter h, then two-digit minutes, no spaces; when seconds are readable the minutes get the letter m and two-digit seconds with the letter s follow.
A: 8h39
